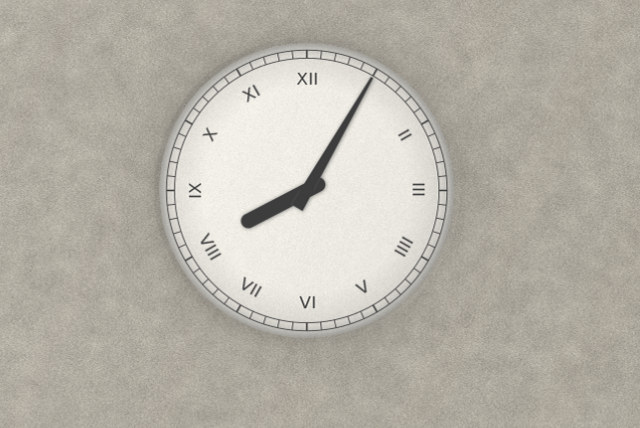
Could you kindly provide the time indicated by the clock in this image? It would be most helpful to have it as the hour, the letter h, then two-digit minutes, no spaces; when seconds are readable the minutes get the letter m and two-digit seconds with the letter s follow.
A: 8h05
